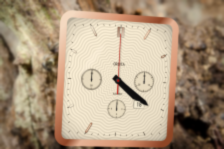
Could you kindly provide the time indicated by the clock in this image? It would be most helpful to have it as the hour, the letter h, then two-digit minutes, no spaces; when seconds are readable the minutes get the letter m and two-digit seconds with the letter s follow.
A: 4h21
